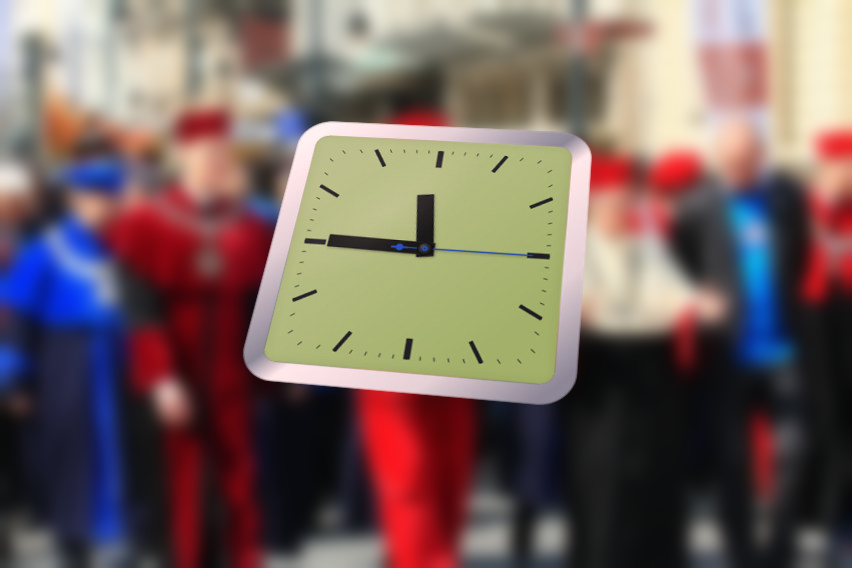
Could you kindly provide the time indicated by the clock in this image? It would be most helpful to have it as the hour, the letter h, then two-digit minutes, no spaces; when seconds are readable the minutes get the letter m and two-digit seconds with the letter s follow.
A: 11h45m15s
